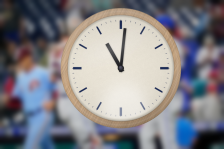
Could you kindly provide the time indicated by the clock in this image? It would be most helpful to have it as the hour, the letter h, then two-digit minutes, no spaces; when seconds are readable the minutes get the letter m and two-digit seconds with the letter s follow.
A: 11h01
